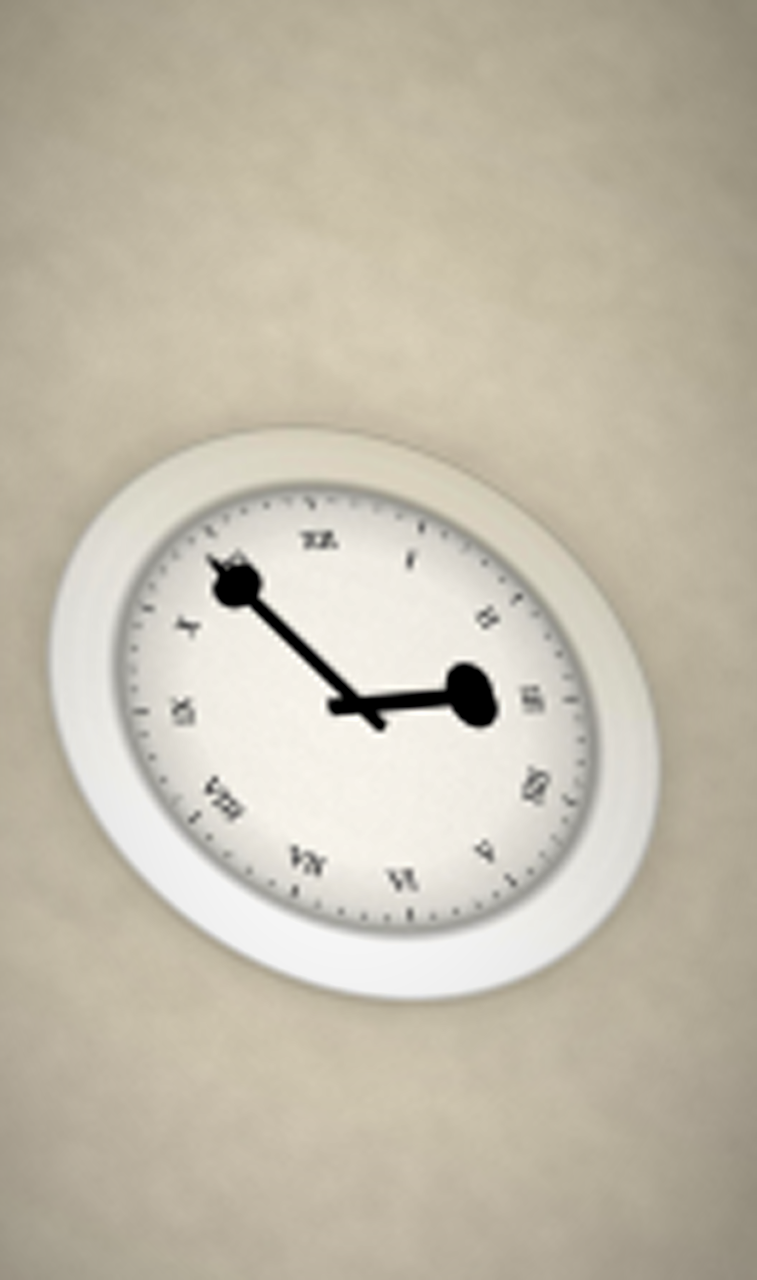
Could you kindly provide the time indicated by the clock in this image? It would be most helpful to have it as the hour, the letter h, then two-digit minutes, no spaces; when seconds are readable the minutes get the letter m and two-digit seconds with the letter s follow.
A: 2h54
